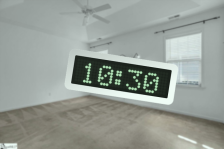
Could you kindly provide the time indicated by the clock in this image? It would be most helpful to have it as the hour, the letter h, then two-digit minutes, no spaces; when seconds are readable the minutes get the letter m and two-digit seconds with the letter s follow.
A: 10h30
